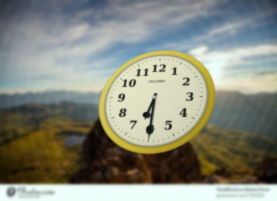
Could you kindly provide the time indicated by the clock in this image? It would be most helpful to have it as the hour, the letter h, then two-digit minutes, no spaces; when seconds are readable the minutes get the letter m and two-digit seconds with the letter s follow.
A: 6h30
